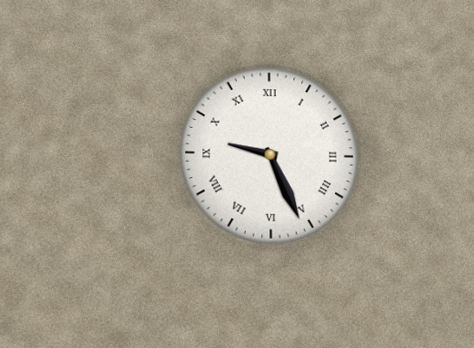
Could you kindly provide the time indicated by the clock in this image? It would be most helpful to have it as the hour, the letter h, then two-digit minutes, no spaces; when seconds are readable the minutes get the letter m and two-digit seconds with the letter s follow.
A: 9h26
